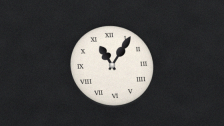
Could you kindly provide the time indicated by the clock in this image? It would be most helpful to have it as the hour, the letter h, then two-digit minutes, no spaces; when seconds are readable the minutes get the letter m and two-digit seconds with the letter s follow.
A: 11h06
